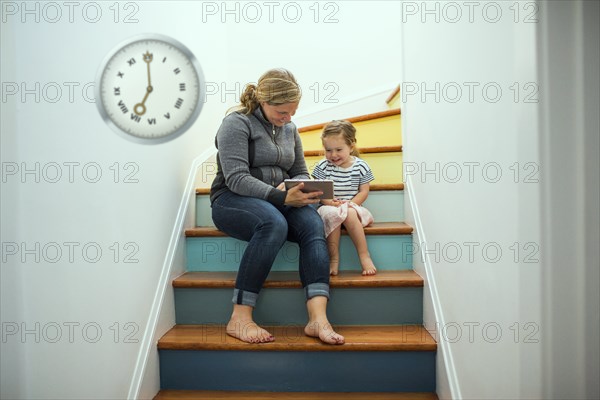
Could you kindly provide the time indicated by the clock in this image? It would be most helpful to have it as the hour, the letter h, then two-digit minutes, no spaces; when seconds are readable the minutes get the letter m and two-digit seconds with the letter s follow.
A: 7h00
